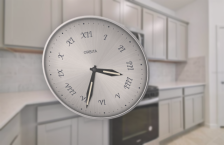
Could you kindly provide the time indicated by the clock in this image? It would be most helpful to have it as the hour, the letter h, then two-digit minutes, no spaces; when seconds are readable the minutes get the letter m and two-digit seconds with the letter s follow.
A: 3h34
